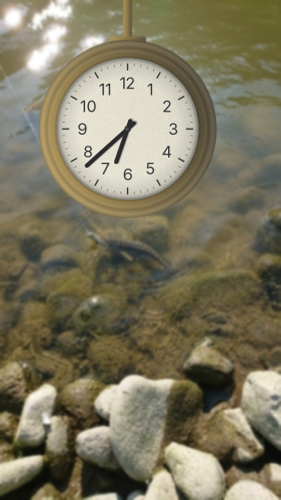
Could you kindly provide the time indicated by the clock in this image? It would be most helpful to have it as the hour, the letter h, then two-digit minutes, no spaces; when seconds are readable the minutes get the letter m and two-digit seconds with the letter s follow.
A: 6h38
